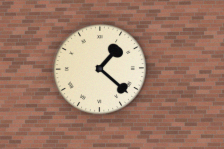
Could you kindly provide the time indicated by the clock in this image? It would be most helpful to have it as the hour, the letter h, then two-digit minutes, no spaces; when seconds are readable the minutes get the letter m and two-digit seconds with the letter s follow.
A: 1h22
